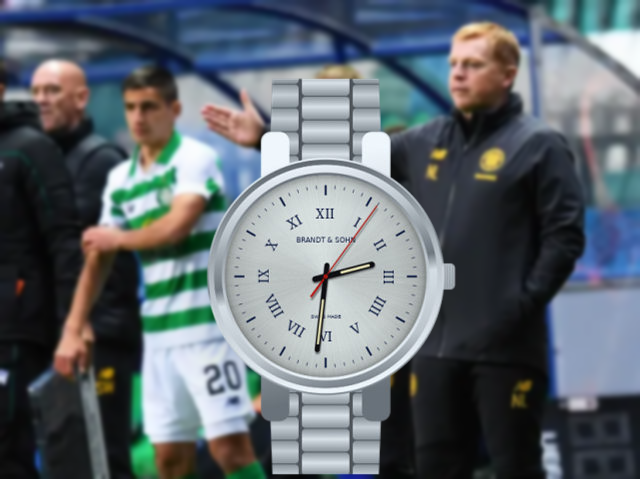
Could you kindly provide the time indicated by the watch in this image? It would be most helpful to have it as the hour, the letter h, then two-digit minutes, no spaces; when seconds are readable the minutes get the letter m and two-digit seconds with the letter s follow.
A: 2h31m06s
